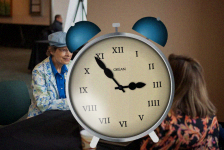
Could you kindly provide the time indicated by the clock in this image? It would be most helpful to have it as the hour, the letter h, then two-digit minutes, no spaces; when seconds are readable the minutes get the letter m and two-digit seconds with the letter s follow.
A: 2h54
